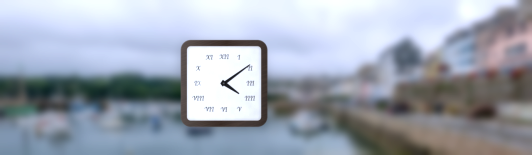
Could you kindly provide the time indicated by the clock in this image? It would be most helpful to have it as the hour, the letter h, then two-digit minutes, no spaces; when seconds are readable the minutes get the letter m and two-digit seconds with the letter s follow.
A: 4h09
